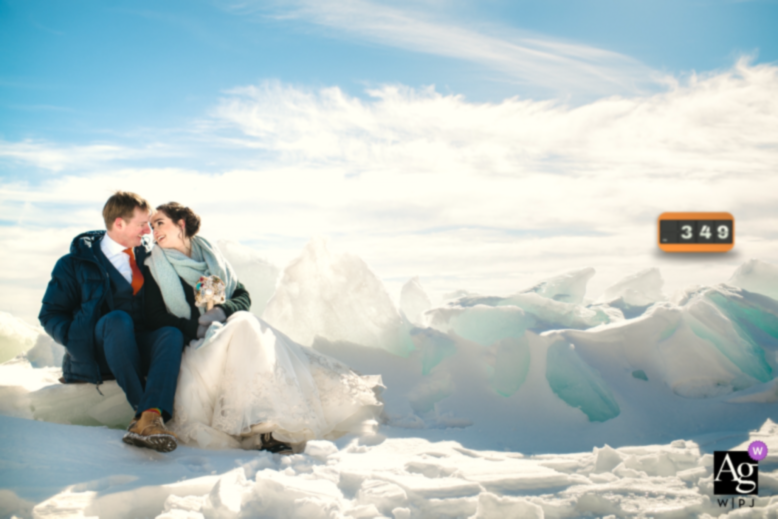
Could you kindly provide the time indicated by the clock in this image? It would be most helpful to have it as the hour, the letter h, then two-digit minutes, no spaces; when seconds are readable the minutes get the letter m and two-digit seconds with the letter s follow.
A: 3h49
